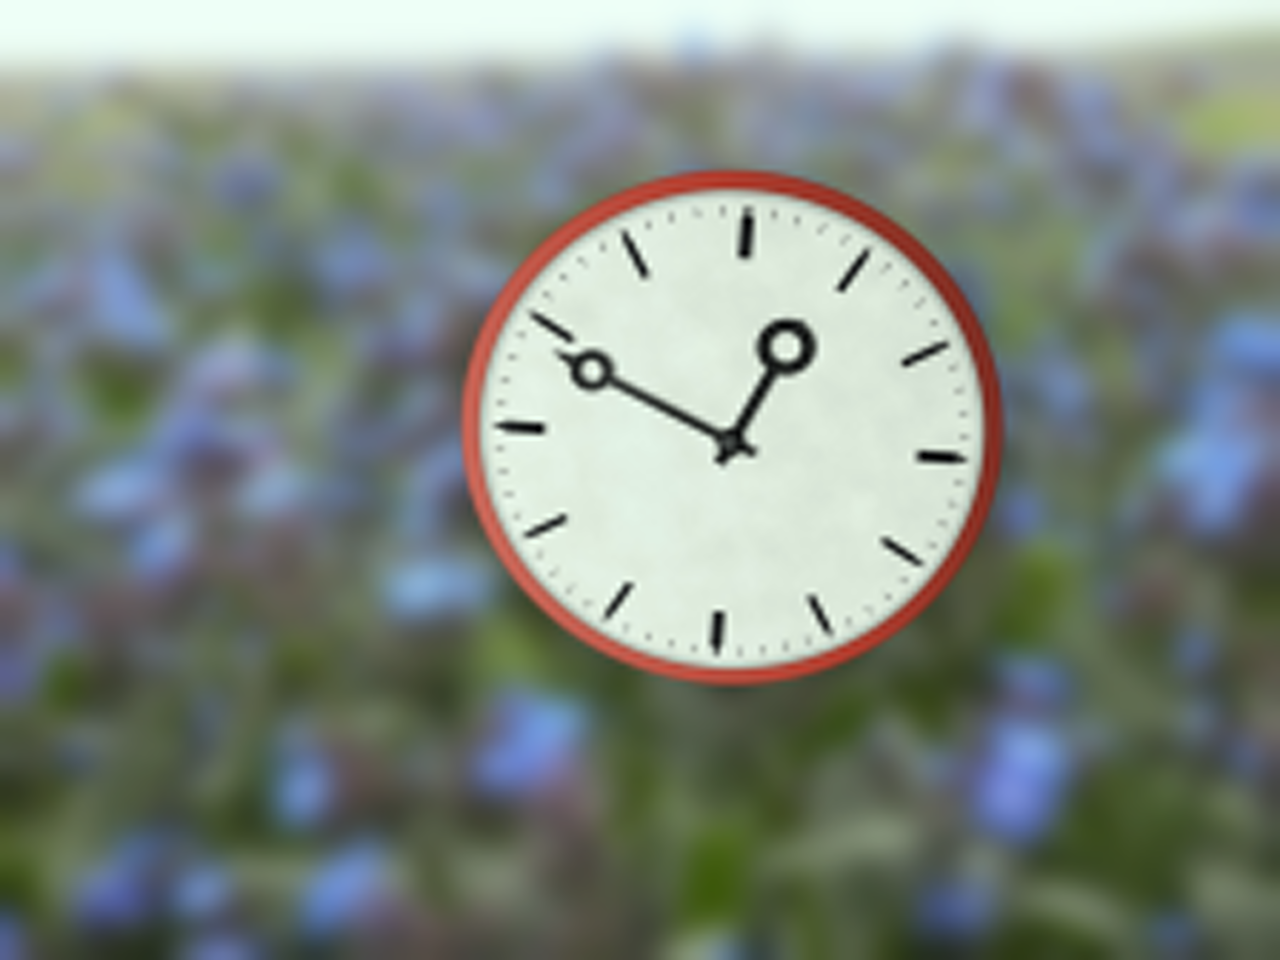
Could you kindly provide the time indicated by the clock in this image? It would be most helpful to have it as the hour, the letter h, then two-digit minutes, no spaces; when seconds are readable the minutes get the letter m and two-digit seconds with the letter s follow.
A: 12h49
